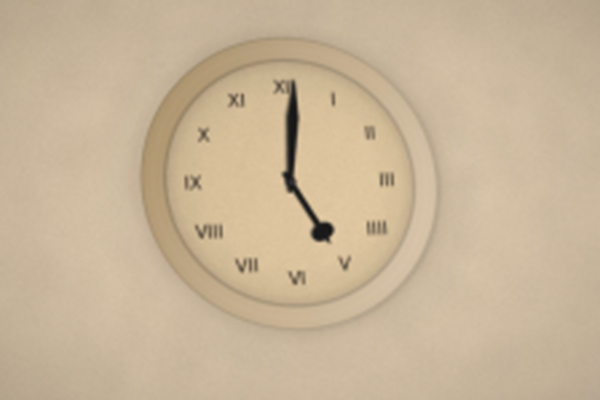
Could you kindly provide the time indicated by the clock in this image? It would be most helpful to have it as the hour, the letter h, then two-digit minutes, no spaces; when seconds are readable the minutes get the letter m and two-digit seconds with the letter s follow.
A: 5h01
